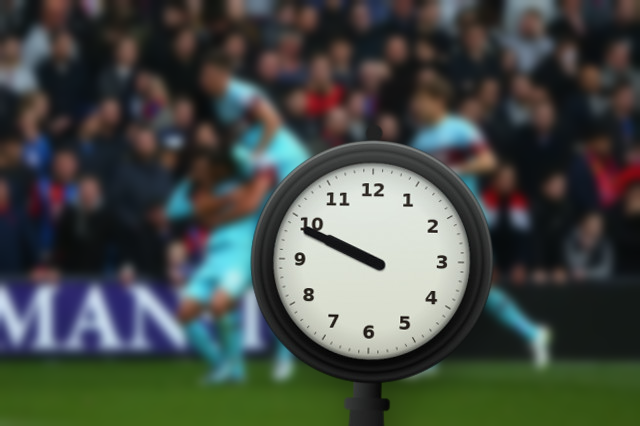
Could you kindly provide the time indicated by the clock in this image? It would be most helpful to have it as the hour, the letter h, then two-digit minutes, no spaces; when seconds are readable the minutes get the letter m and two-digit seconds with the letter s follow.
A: 9h49
